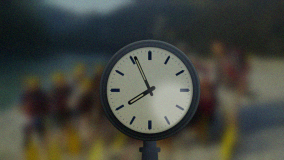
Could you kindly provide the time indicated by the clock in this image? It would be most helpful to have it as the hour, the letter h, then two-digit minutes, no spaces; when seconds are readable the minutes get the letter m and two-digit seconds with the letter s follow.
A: 7h56
